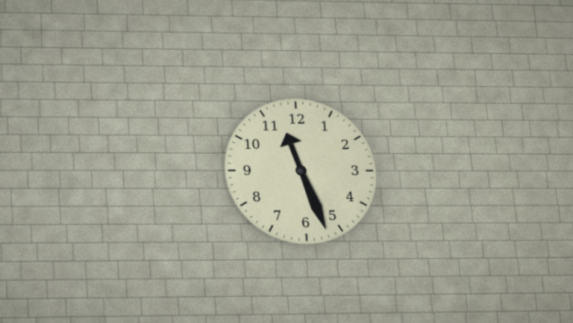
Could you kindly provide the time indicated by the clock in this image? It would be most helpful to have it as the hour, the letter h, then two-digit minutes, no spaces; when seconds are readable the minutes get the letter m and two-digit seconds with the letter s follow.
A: 11h27
